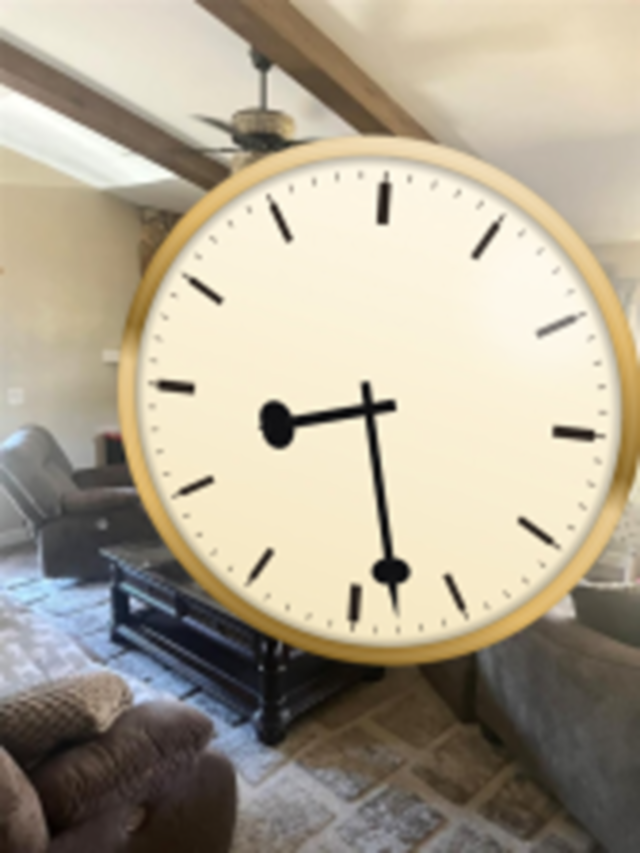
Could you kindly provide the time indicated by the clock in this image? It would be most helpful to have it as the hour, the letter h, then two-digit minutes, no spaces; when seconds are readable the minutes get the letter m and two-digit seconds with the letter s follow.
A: 8h28
